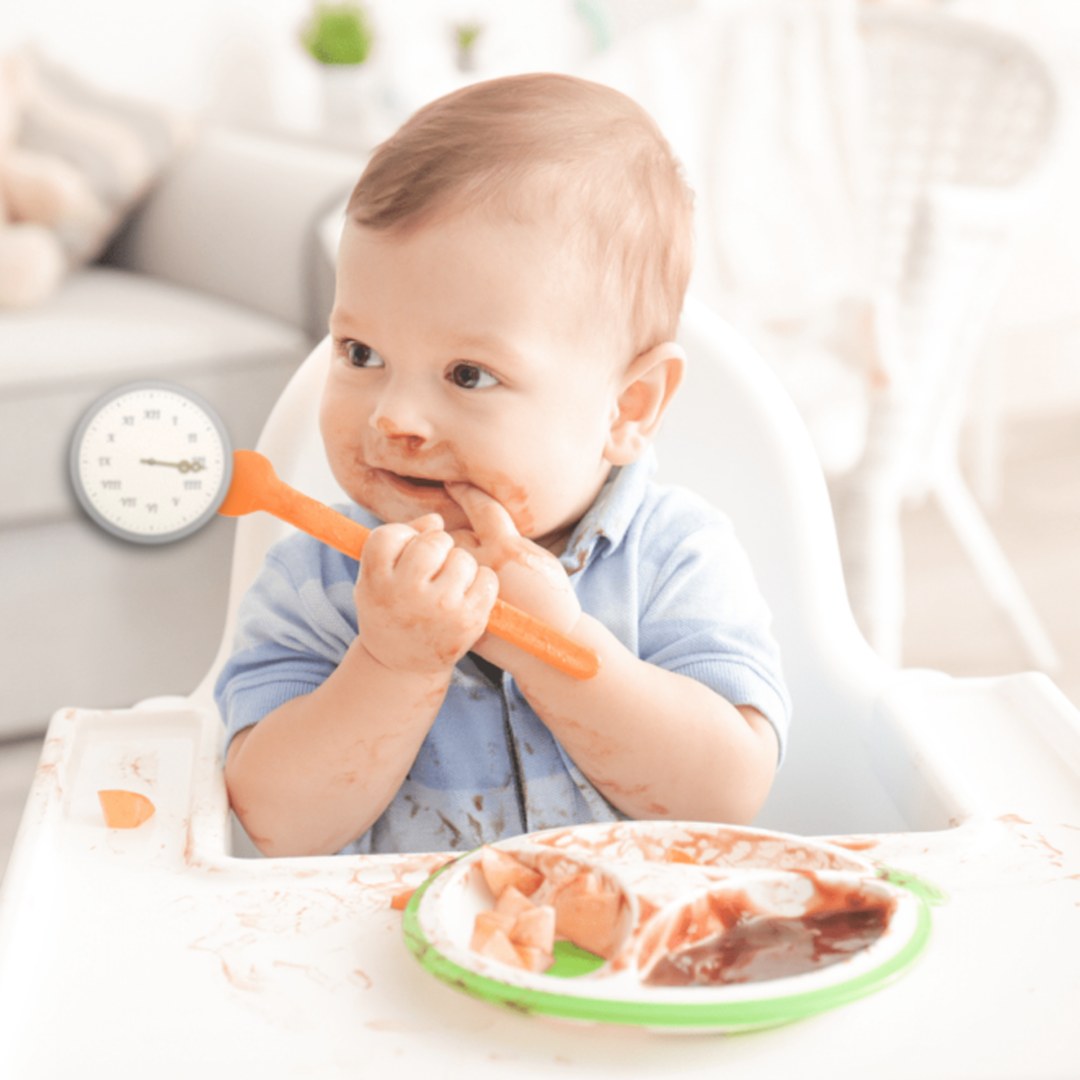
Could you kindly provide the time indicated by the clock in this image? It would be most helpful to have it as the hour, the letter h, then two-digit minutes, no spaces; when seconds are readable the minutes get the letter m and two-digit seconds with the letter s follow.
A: 3h16
